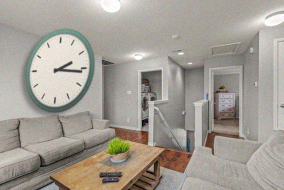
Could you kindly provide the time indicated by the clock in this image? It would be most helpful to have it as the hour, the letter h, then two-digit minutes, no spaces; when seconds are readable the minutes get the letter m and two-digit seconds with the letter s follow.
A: 2h16
